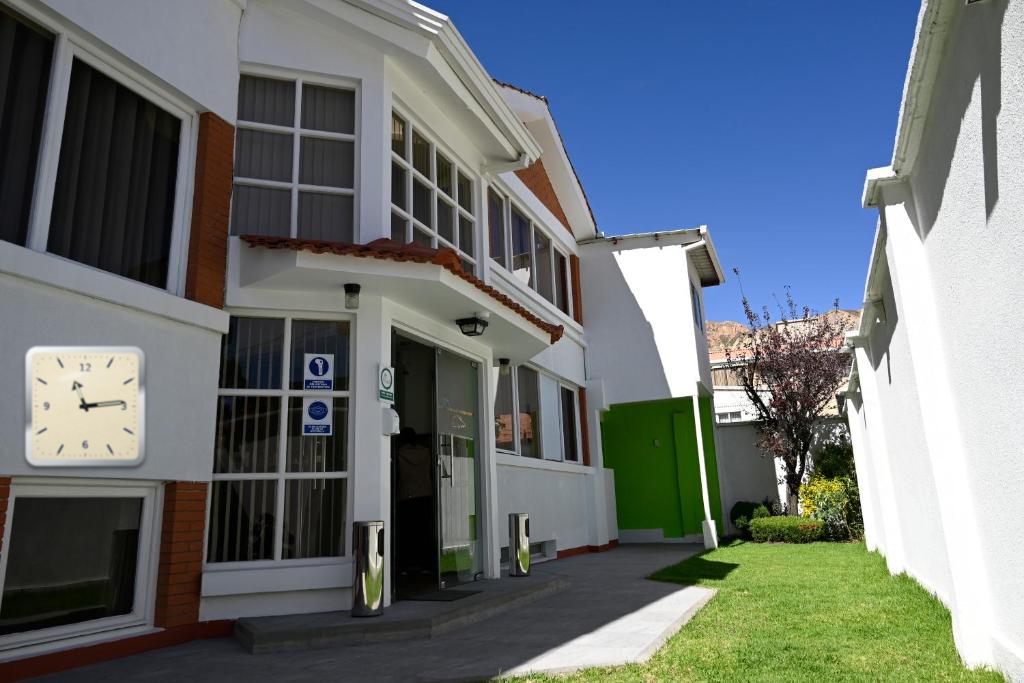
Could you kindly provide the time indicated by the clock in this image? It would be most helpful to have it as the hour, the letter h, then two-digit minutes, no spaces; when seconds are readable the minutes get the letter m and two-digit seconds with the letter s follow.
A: 11h14
